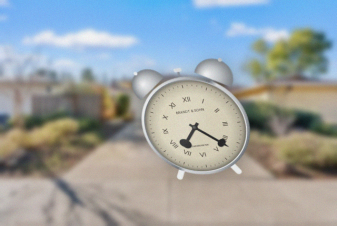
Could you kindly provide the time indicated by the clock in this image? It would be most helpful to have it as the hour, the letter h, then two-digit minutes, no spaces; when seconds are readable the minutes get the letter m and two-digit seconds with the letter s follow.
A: 7h22
